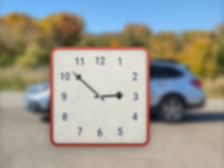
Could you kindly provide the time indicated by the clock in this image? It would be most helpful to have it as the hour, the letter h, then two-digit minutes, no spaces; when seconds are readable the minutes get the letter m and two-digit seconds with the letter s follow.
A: 2h52
